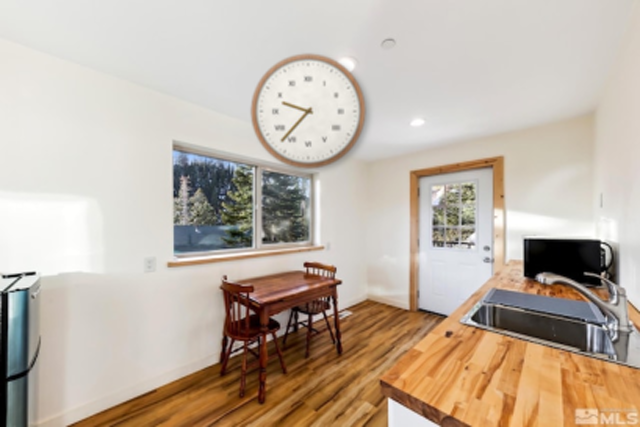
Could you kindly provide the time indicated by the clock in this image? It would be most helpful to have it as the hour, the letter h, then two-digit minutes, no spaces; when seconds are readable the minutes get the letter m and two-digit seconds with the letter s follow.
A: 9h37
